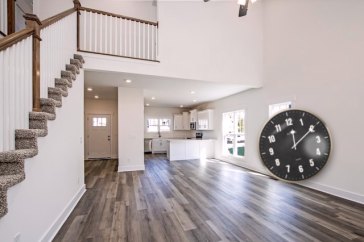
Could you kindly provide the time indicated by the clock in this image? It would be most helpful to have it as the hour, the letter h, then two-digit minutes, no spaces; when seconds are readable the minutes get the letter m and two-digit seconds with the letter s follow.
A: 12h10
